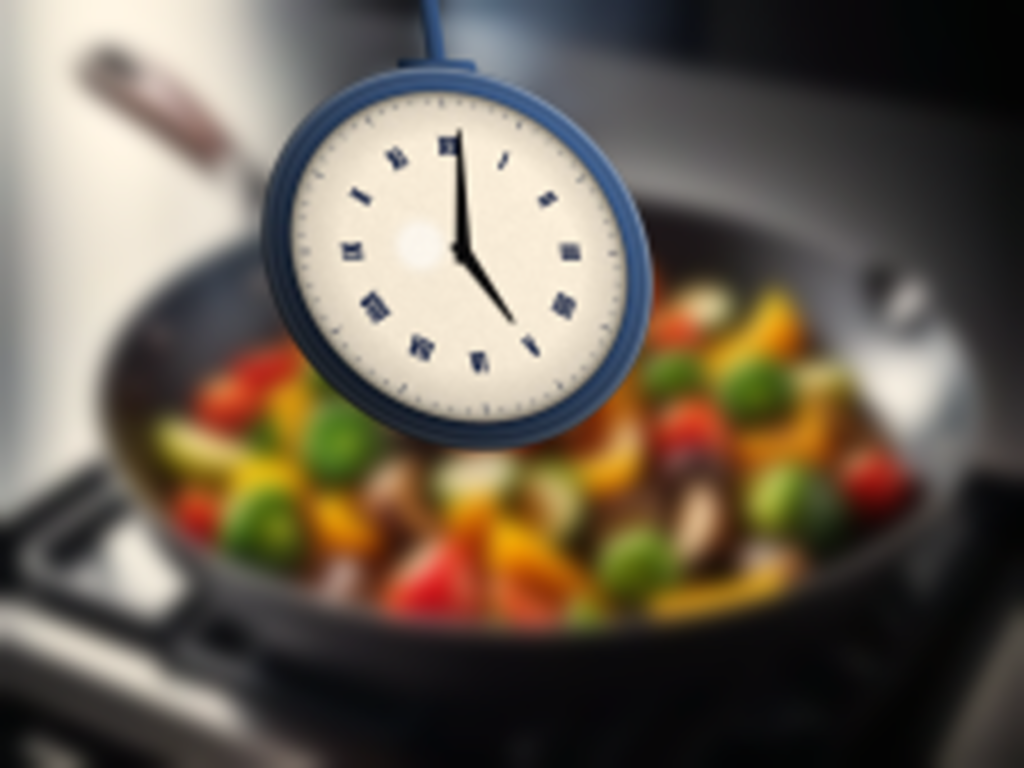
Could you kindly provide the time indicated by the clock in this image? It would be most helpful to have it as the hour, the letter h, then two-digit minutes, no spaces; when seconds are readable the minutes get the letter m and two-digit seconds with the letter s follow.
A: 5h01
